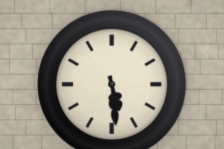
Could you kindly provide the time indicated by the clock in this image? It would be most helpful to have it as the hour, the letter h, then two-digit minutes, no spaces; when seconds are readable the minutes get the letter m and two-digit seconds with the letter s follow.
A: 5h29
